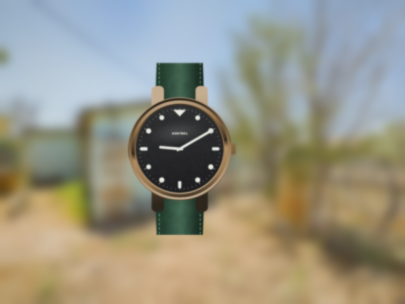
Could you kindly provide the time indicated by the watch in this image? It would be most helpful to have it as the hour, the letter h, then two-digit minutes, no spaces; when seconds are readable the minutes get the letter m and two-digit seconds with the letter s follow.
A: 9h10
